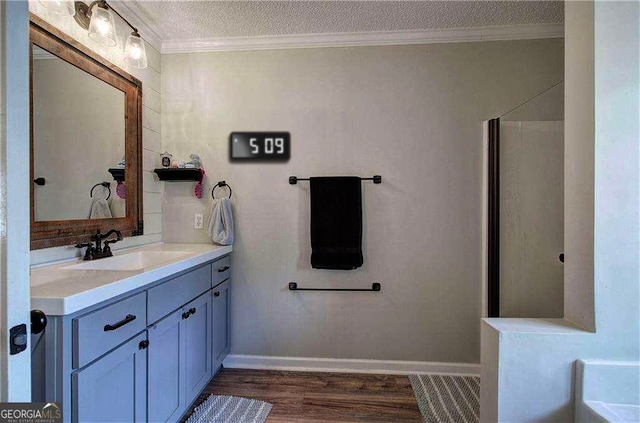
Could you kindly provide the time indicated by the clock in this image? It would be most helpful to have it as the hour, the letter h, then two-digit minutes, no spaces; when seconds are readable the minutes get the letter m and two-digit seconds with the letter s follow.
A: 5h09
